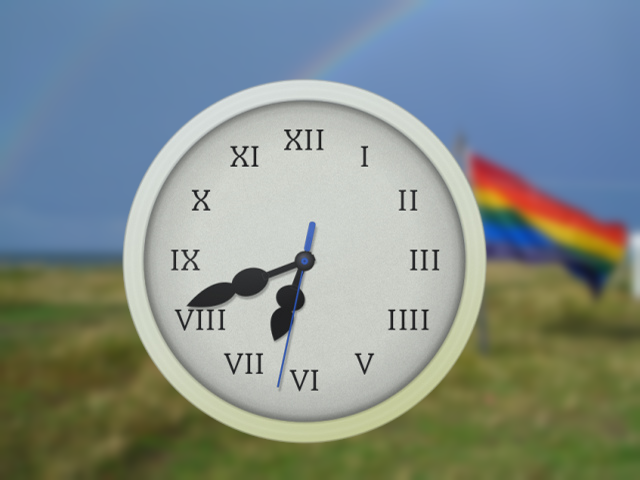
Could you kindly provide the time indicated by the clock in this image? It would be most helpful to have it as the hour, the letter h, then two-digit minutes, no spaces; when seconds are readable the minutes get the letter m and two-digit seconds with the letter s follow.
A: 6h41m32s
